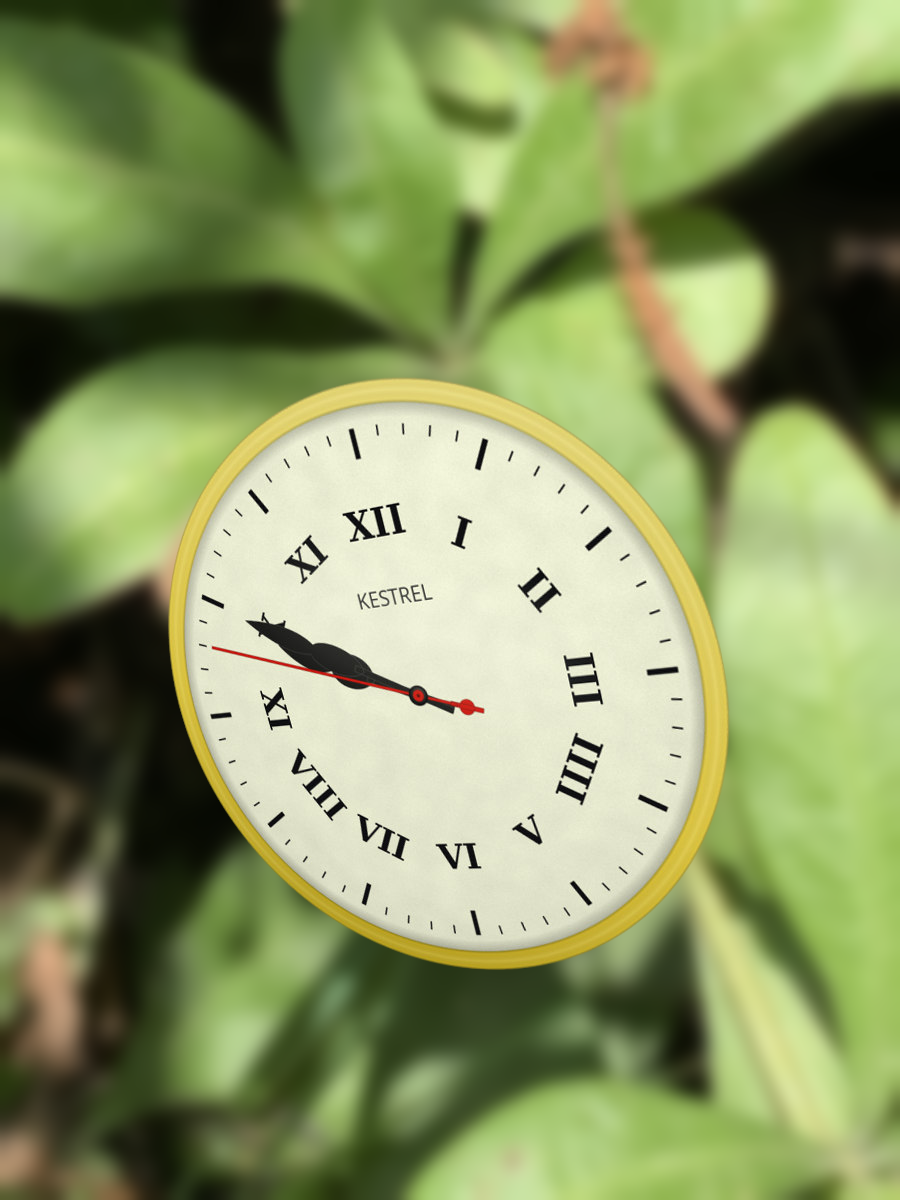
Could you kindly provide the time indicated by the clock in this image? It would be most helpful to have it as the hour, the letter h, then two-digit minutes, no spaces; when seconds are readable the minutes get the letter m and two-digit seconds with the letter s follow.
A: 9h49m48s
